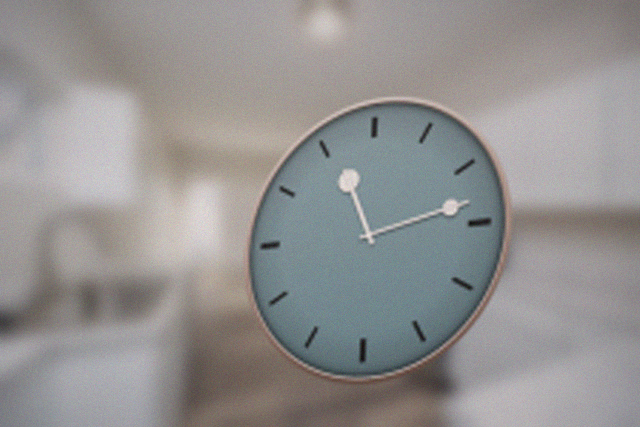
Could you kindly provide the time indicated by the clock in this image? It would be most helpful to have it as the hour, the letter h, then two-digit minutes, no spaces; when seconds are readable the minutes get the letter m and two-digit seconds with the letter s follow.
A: 11h13
